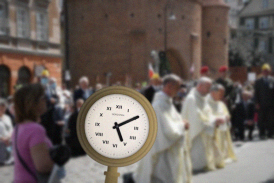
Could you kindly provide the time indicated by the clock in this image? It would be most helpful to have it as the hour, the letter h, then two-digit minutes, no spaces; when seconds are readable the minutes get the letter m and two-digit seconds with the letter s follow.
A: 5h10
